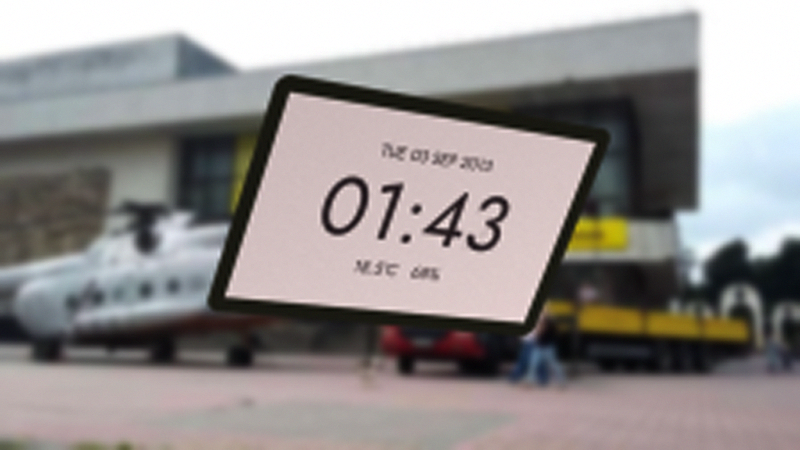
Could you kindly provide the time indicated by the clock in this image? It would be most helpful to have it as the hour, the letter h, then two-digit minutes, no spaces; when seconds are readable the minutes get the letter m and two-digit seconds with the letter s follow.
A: 1h43
